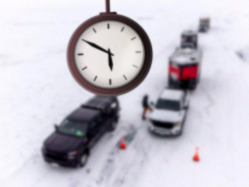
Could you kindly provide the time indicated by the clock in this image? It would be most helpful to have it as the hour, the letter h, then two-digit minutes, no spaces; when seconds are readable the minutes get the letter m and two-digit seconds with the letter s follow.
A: 5h50
